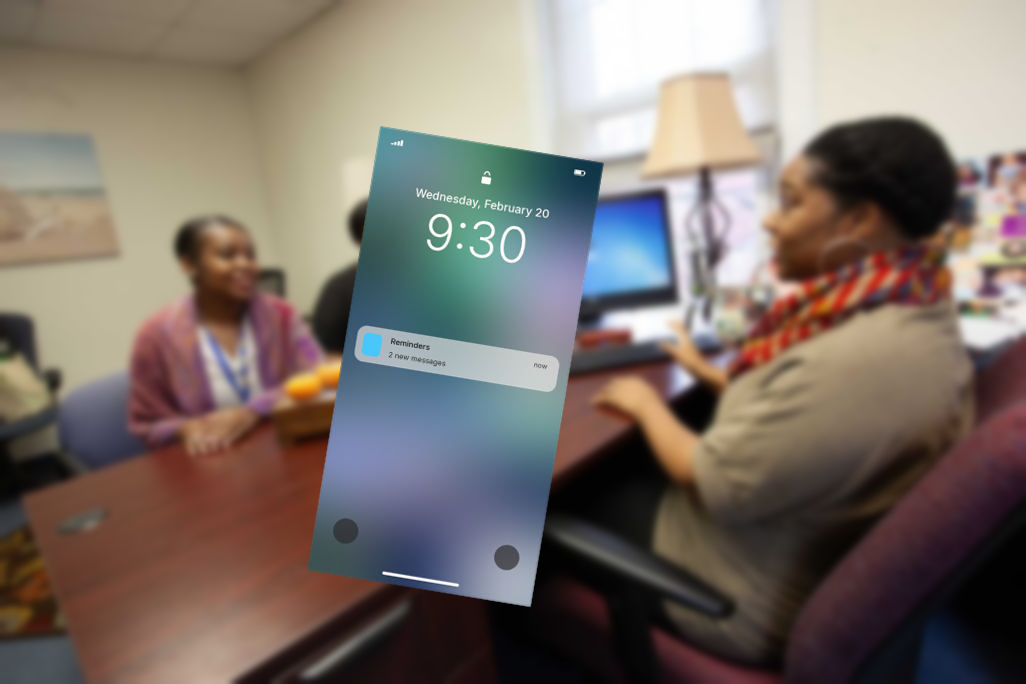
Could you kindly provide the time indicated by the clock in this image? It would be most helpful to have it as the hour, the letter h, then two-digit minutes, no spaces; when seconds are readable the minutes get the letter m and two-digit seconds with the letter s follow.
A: 9h30
